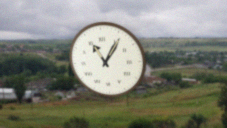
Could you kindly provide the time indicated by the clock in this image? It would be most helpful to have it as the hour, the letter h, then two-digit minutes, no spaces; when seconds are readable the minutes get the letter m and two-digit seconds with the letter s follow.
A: 11h06
